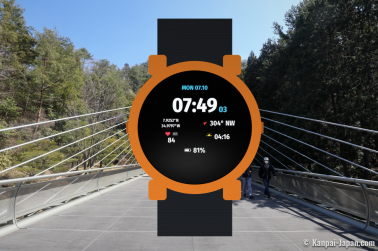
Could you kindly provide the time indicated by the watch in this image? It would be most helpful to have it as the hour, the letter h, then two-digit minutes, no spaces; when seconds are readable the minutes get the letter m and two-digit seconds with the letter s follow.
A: 7h49m03s
